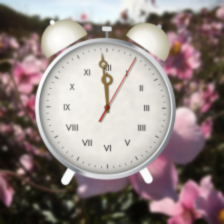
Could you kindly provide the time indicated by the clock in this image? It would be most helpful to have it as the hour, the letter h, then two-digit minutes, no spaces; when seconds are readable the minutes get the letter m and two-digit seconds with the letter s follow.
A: 11h59m05s
